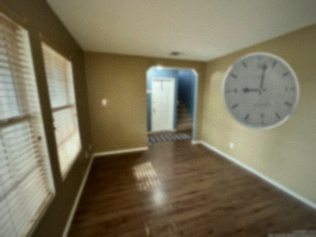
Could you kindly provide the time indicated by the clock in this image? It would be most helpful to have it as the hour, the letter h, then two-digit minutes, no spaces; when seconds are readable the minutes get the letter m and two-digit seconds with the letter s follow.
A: 9h02
